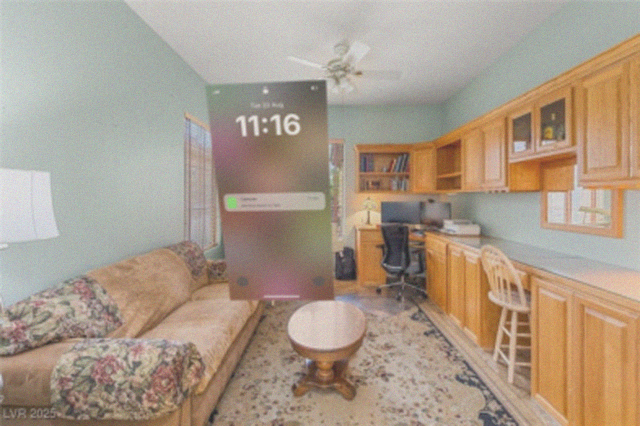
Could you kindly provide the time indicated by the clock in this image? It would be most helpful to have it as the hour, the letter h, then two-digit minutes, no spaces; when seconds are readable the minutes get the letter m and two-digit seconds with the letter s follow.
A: 11h16
